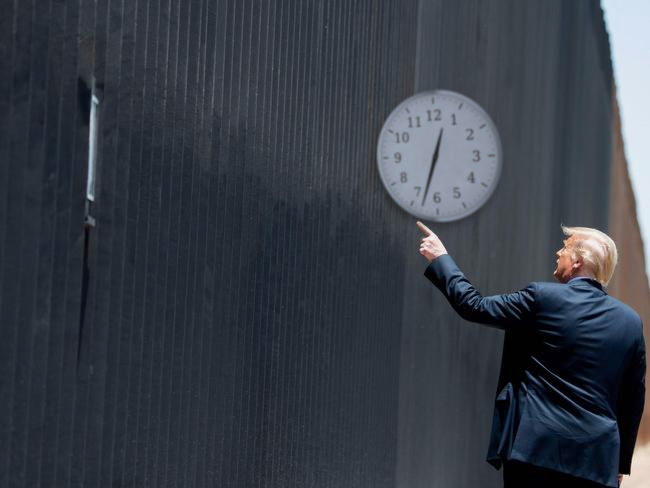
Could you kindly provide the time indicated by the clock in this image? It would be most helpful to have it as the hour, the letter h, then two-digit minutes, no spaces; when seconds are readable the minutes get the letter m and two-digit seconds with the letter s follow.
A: 12h33
